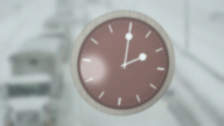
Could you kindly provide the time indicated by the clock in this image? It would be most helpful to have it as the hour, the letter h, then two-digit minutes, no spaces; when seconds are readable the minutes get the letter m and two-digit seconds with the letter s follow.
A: 2h00
